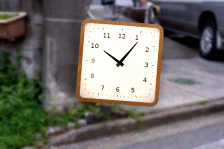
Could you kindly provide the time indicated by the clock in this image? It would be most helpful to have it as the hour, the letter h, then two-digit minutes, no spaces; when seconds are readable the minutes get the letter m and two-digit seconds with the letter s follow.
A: 10h06
